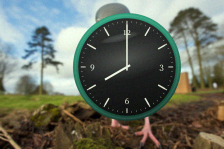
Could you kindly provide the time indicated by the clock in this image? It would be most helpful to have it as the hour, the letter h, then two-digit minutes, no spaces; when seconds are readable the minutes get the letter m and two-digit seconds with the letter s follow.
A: 8h00
